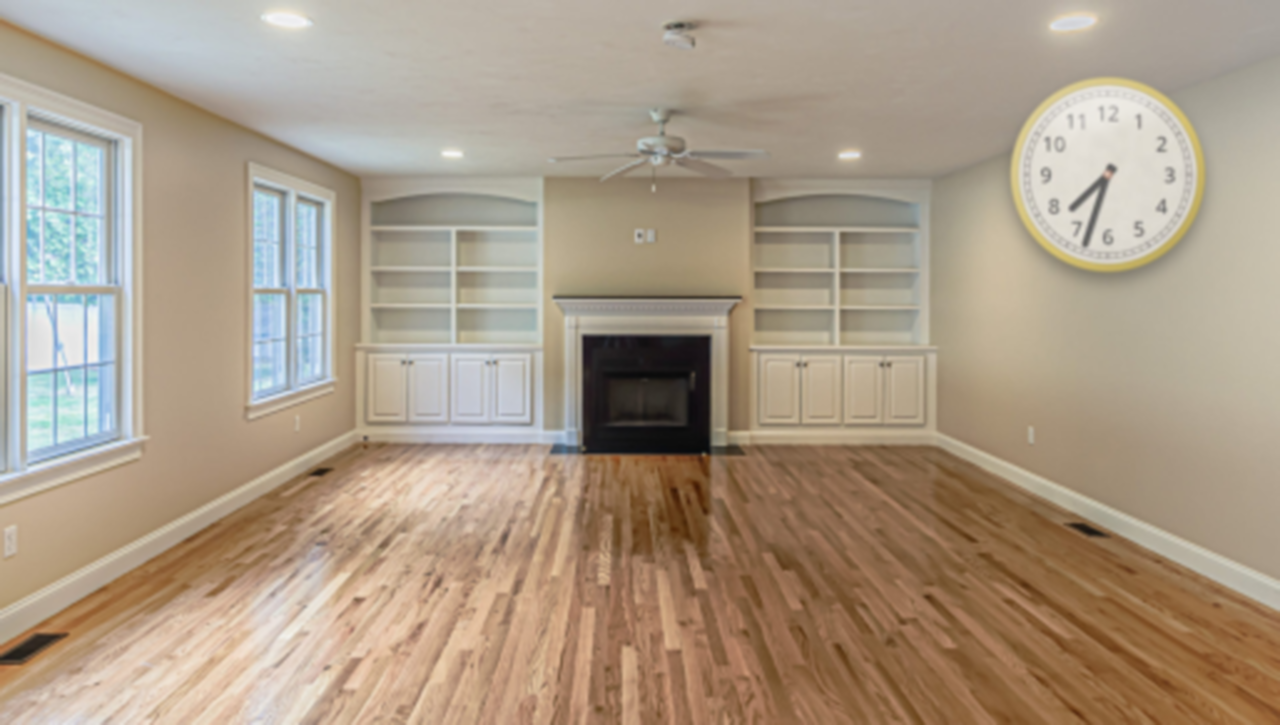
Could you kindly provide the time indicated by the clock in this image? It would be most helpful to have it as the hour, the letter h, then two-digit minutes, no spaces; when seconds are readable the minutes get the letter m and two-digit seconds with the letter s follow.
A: 7h33
